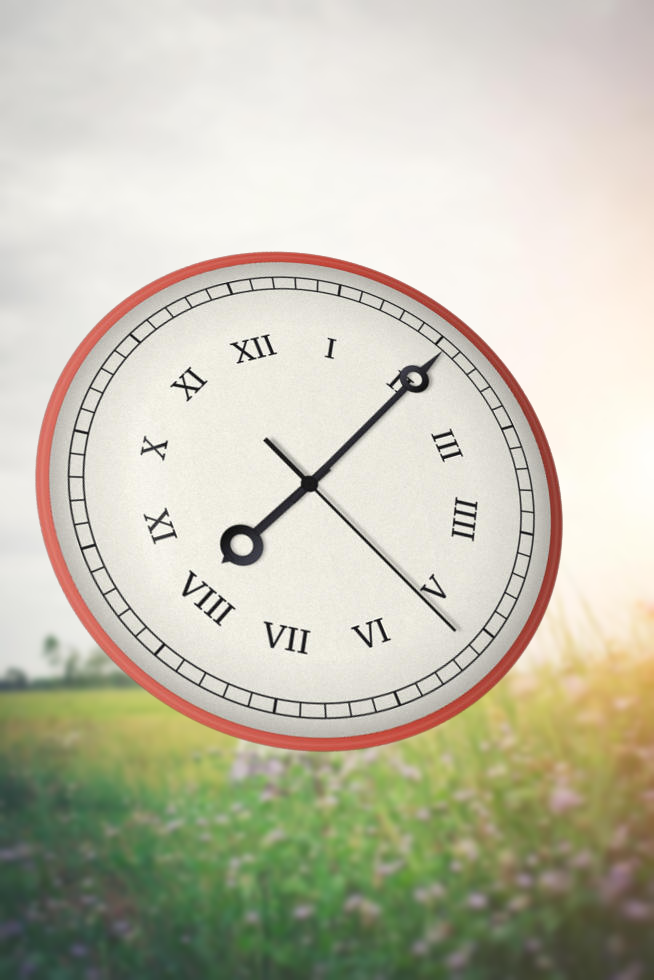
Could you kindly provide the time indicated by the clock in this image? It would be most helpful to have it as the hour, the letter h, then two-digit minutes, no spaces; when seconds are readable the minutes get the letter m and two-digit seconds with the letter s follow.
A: 8h10m26s
